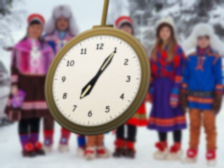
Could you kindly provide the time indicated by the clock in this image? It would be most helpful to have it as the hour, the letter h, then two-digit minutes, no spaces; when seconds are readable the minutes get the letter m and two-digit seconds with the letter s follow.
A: 7h05
